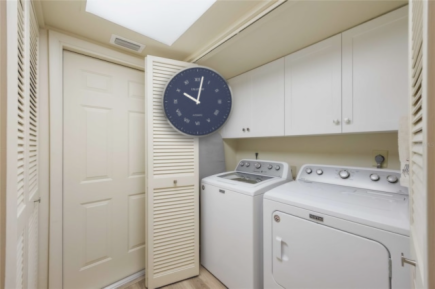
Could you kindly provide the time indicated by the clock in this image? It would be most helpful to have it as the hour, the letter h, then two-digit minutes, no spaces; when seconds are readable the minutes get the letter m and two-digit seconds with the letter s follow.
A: 10h02
